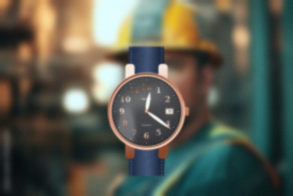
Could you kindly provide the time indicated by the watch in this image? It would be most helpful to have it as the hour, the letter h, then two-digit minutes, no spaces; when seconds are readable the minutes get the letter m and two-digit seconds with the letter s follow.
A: 12h21
